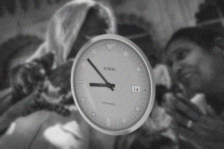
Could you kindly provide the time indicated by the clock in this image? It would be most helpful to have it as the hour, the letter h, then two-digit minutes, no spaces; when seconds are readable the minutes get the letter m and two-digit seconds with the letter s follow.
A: 8h52
